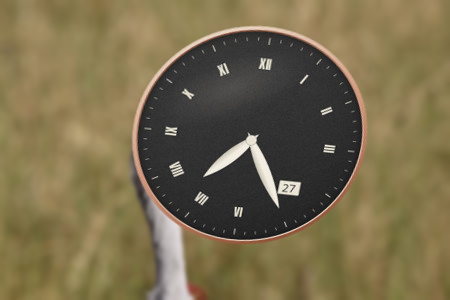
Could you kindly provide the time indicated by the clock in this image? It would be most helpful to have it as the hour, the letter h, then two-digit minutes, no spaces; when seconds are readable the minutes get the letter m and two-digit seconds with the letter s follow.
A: 7h25
